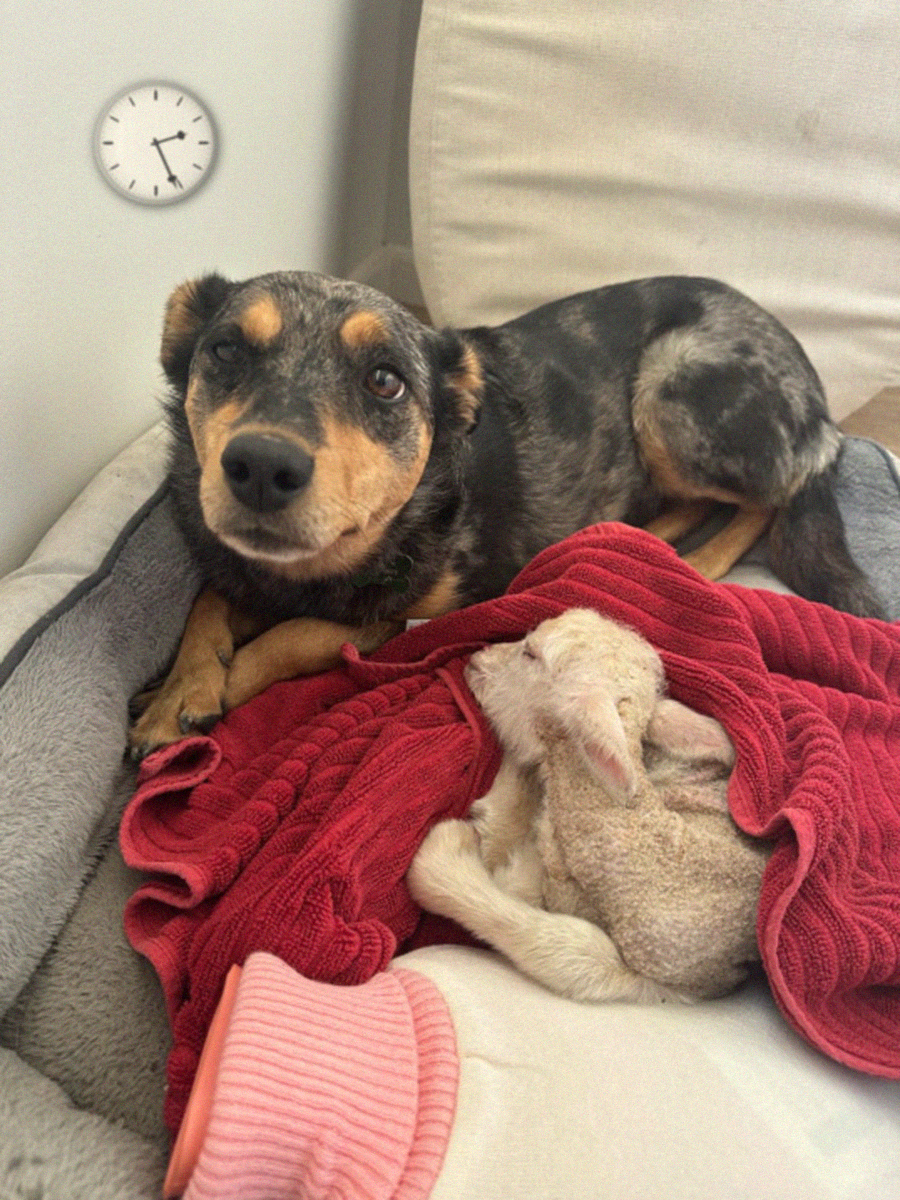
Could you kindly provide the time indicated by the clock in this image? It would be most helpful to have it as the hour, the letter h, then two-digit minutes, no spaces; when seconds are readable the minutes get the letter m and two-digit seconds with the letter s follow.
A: 2h26
